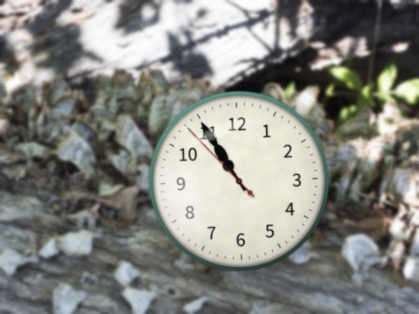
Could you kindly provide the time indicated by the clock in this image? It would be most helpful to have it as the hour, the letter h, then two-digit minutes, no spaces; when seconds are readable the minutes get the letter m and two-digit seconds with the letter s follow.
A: 10h54m53s
